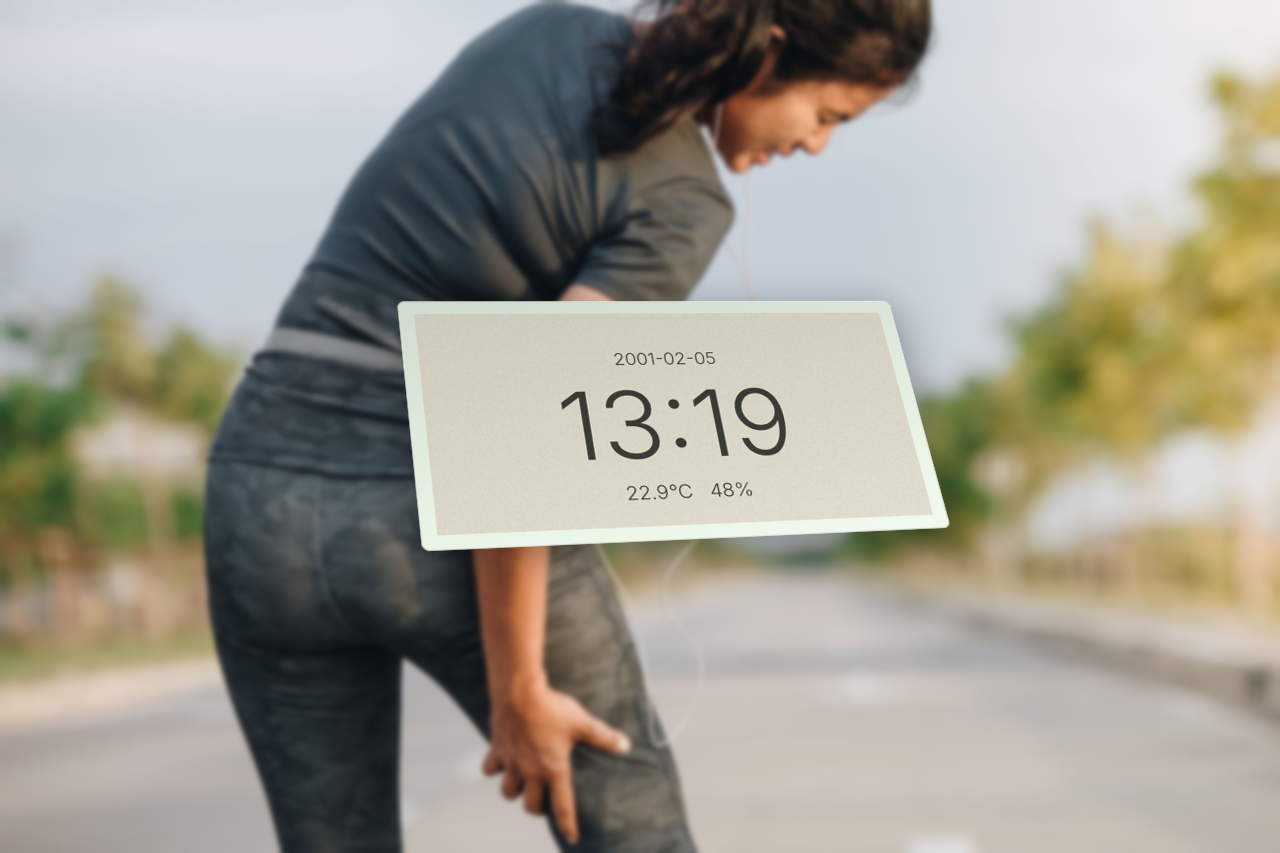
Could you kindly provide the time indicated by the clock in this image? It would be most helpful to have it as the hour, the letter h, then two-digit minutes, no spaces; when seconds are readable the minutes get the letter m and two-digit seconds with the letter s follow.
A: 13h19
